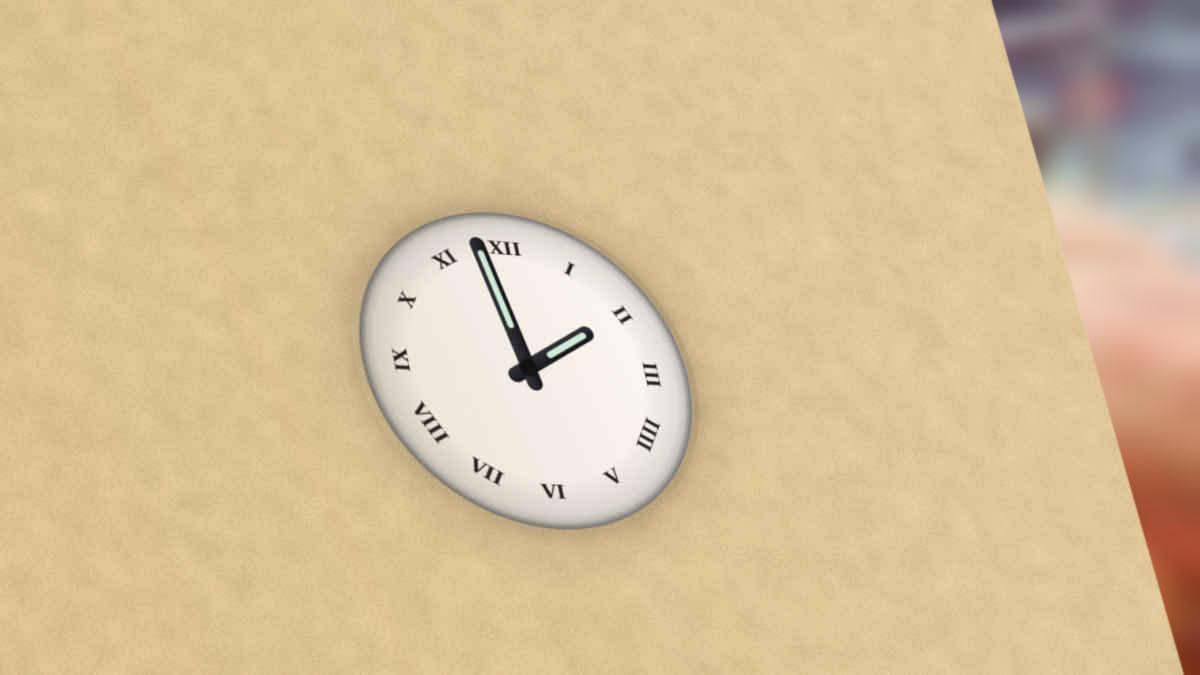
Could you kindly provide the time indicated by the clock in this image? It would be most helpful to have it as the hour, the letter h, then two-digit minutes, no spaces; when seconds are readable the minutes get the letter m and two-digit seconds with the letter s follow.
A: 1h58
